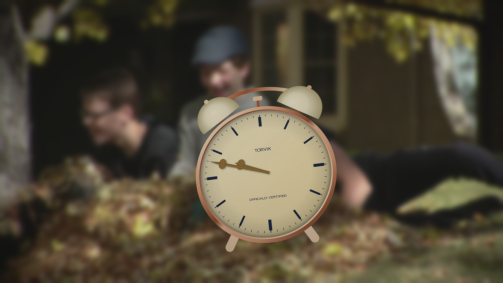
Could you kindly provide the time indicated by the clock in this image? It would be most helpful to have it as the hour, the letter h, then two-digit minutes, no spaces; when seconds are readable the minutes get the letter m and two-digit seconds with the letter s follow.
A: 9h48
